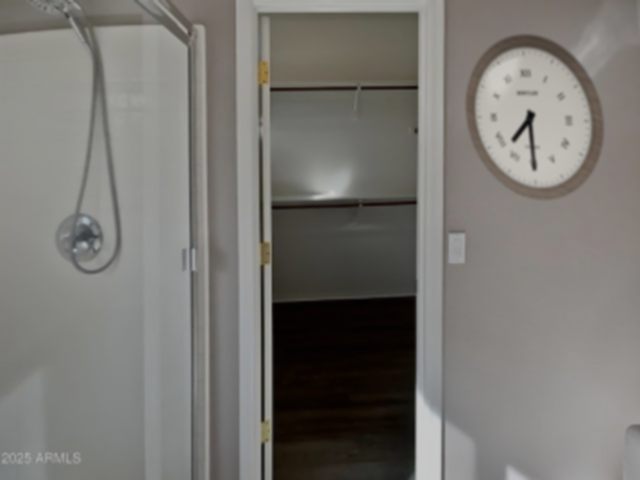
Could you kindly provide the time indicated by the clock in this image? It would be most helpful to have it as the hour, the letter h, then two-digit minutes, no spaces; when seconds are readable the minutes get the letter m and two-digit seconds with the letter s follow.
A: 7h30
